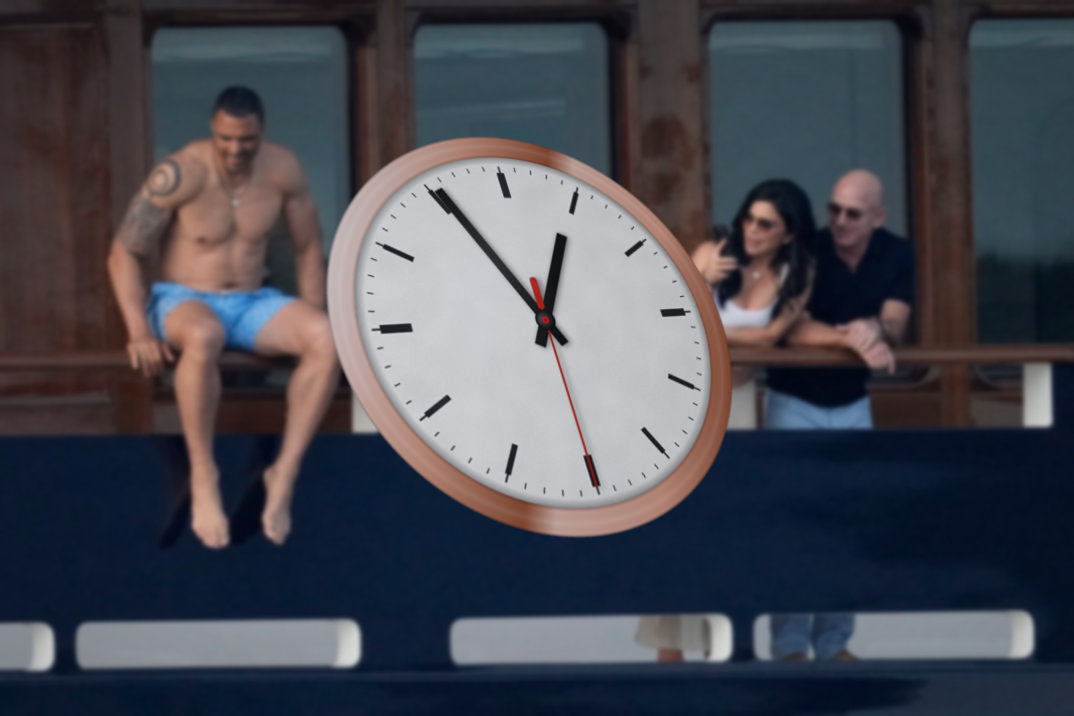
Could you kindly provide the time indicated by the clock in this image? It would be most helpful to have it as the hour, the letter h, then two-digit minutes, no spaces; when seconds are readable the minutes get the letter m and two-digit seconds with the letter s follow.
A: 12h55m30s
